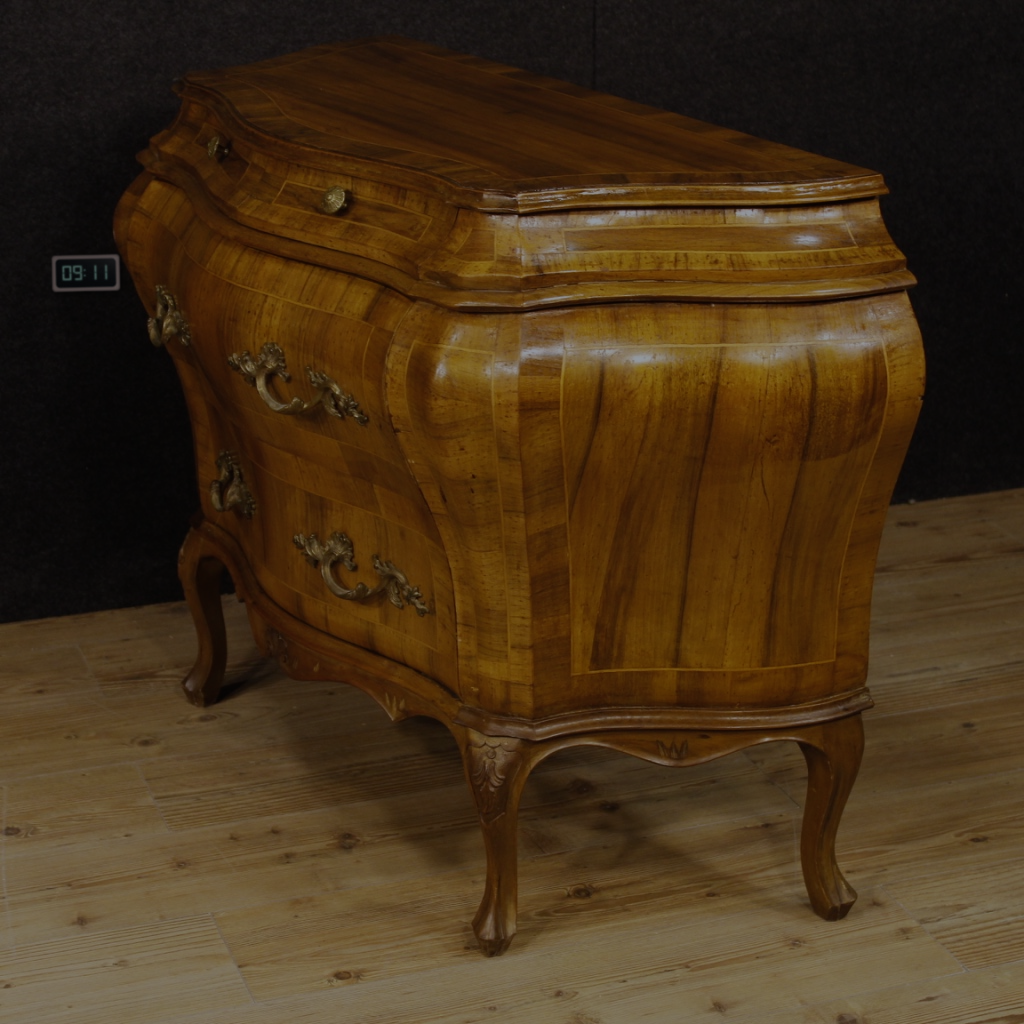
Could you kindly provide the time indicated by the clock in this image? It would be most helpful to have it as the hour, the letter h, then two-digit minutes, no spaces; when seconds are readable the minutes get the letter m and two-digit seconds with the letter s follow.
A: 9h11
